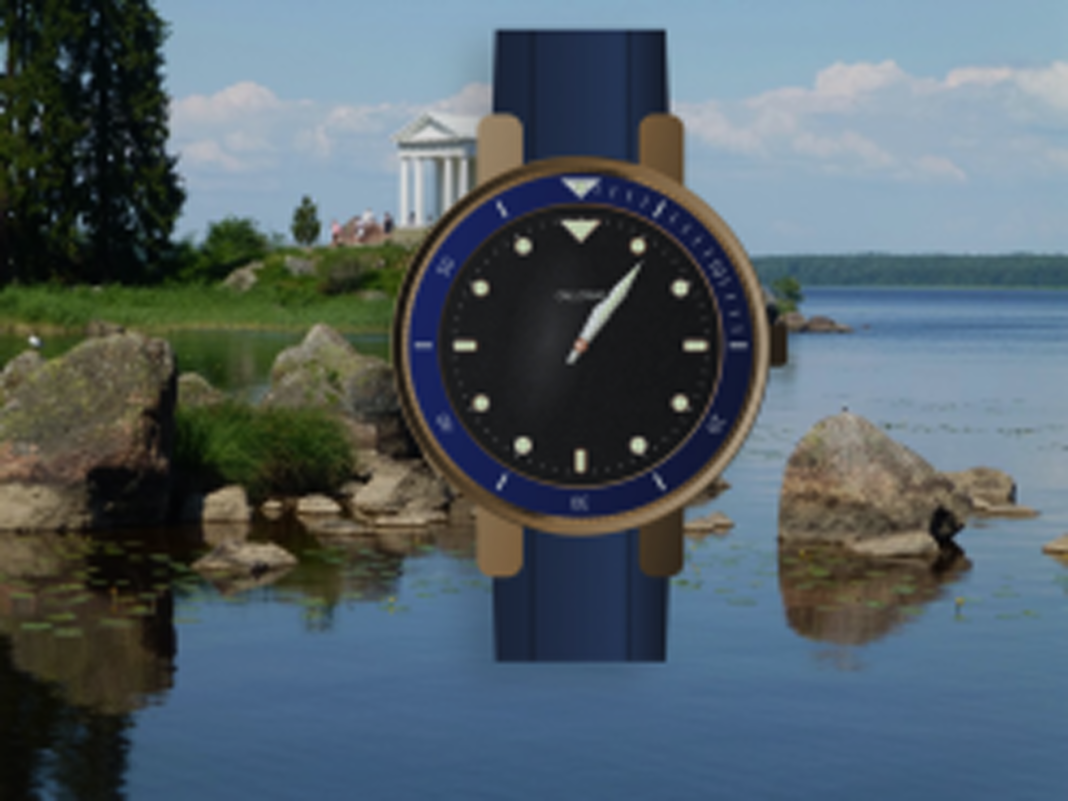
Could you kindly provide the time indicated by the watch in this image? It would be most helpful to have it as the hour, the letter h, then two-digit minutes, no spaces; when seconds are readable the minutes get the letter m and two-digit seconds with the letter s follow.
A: 1h06
